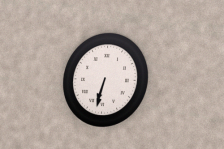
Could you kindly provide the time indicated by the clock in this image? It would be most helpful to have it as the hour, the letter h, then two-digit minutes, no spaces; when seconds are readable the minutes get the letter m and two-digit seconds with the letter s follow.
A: 6h32
